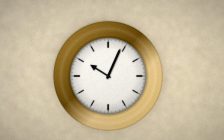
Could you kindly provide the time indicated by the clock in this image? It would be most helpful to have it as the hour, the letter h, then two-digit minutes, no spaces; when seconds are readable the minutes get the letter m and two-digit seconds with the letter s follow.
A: 10h04
